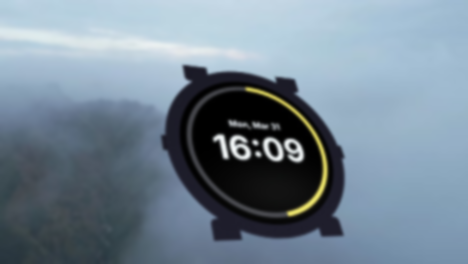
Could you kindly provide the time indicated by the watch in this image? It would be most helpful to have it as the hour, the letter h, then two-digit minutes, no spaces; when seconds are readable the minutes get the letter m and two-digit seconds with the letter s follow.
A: 16h09
